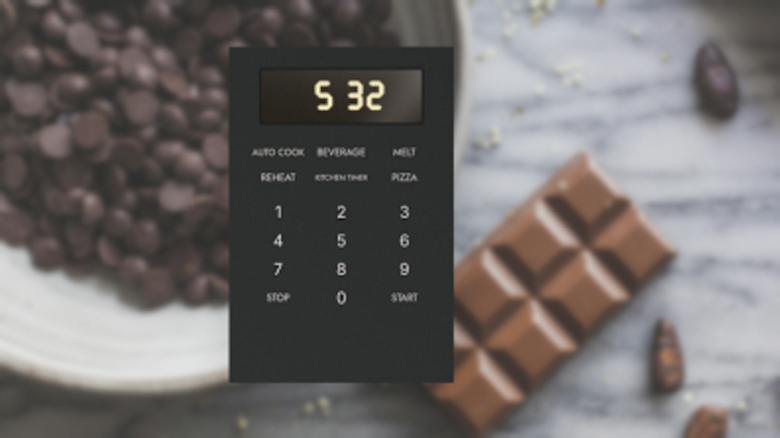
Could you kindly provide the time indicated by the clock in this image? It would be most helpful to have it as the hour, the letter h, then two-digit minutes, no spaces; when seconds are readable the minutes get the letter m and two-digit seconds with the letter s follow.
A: 5h32
